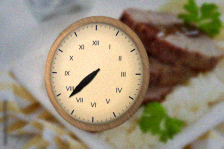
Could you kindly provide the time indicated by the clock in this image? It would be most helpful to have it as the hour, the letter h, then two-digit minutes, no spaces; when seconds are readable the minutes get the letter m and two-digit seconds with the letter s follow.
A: 7h38
